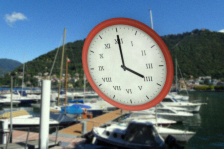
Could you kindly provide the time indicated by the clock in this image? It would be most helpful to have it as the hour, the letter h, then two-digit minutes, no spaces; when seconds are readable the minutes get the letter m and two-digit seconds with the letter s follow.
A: 4h00
